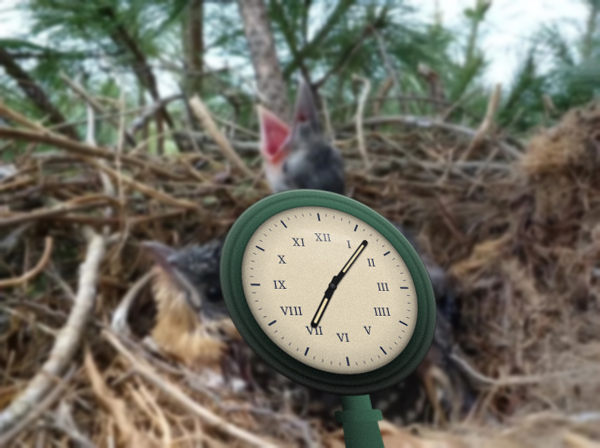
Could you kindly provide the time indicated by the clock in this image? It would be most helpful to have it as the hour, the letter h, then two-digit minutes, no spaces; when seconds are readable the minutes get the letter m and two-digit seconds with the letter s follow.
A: 7h07
